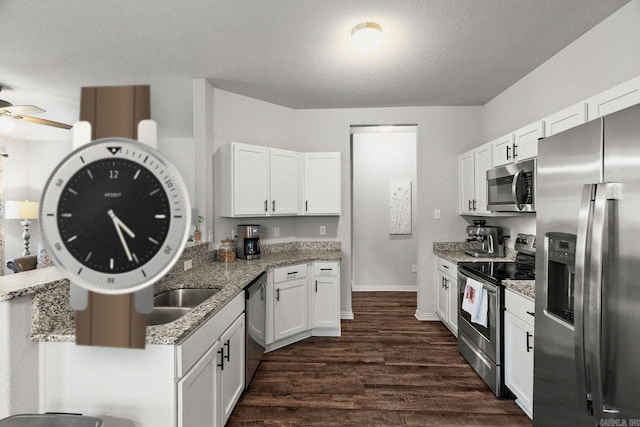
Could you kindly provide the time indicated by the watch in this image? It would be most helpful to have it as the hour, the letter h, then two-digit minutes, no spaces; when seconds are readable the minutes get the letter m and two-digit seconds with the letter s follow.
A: 4h26
